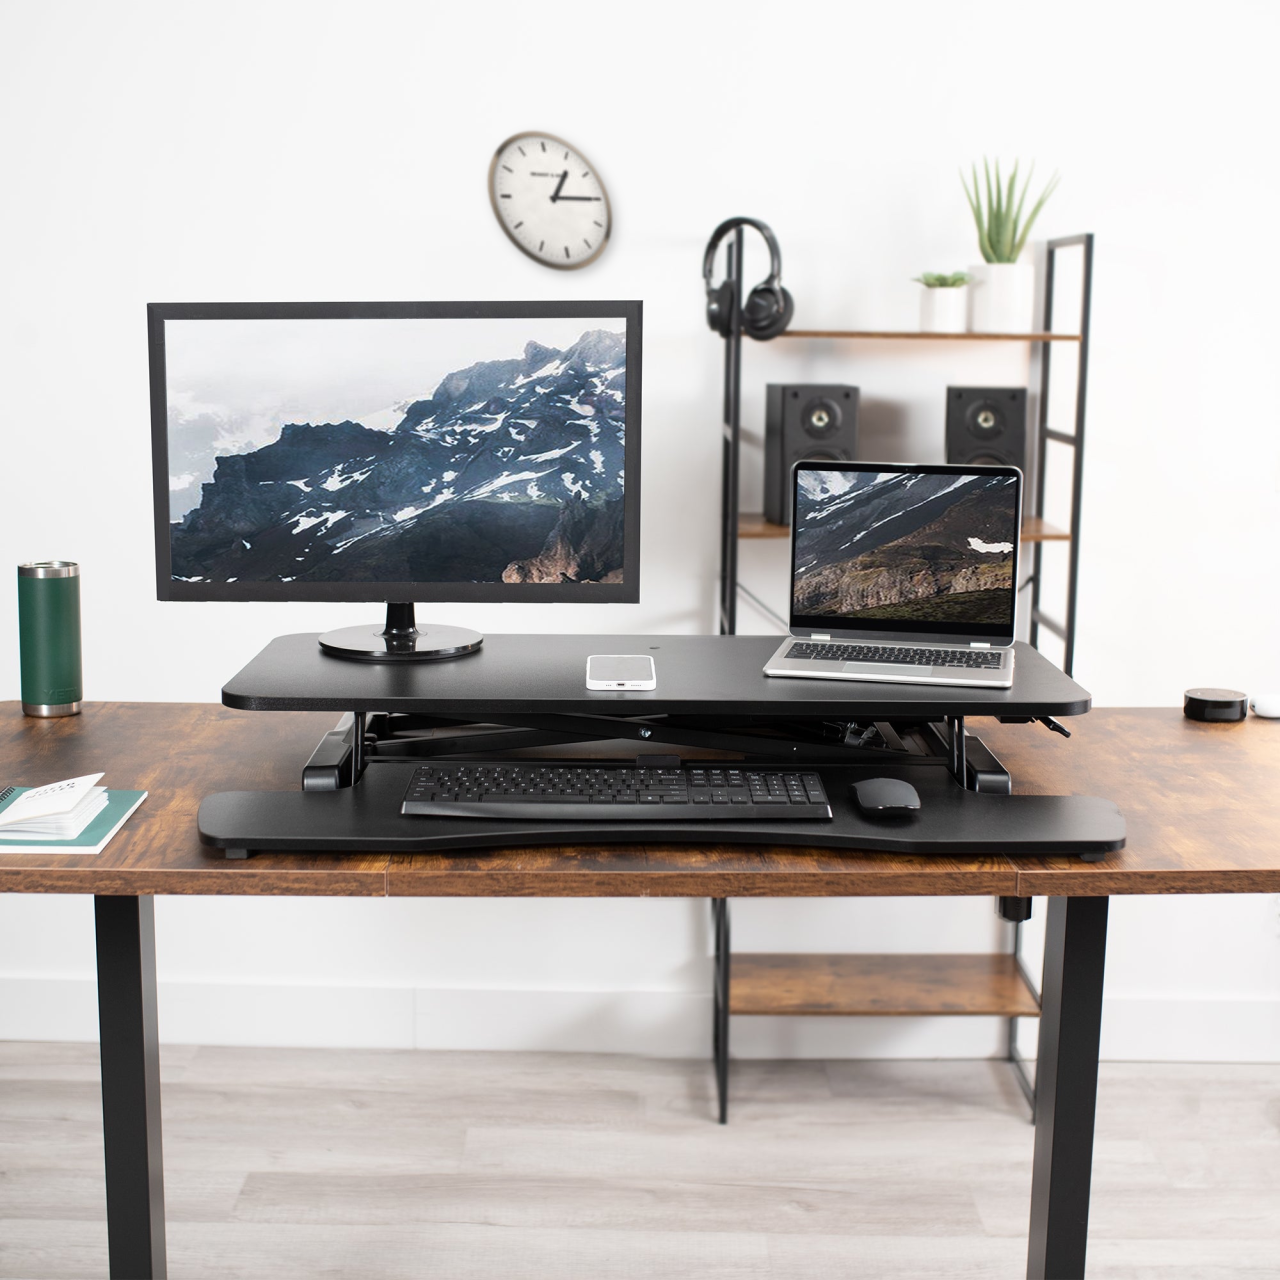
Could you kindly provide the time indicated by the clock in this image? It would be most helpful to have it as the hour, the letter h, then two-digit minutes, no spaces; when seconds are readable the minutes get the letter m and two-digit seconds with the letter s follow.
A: 1h15
